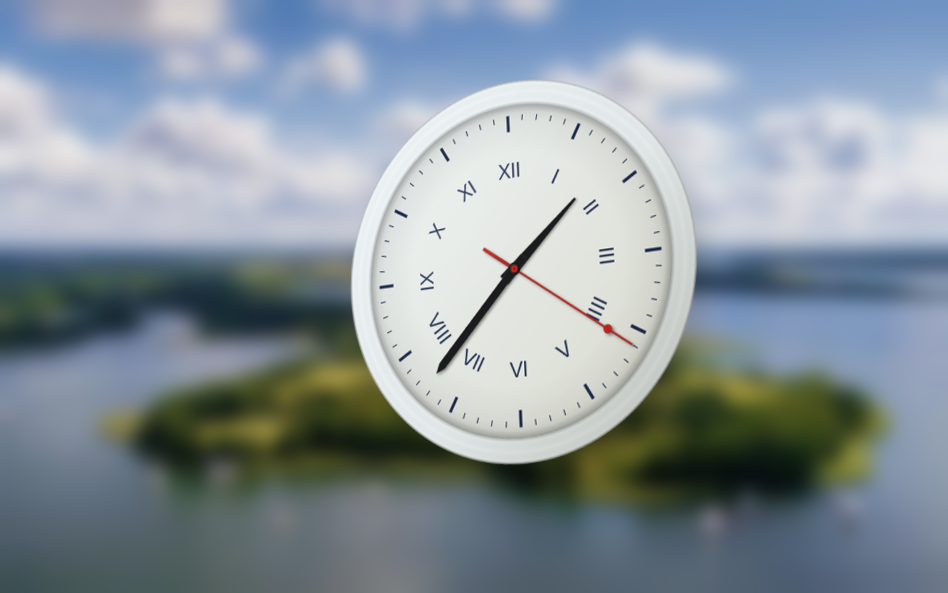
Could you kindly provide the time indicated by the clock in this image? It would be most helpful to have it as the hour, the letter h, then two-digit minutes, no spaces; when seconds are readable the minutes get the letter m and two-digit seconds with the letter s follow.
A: 1h37m21s
